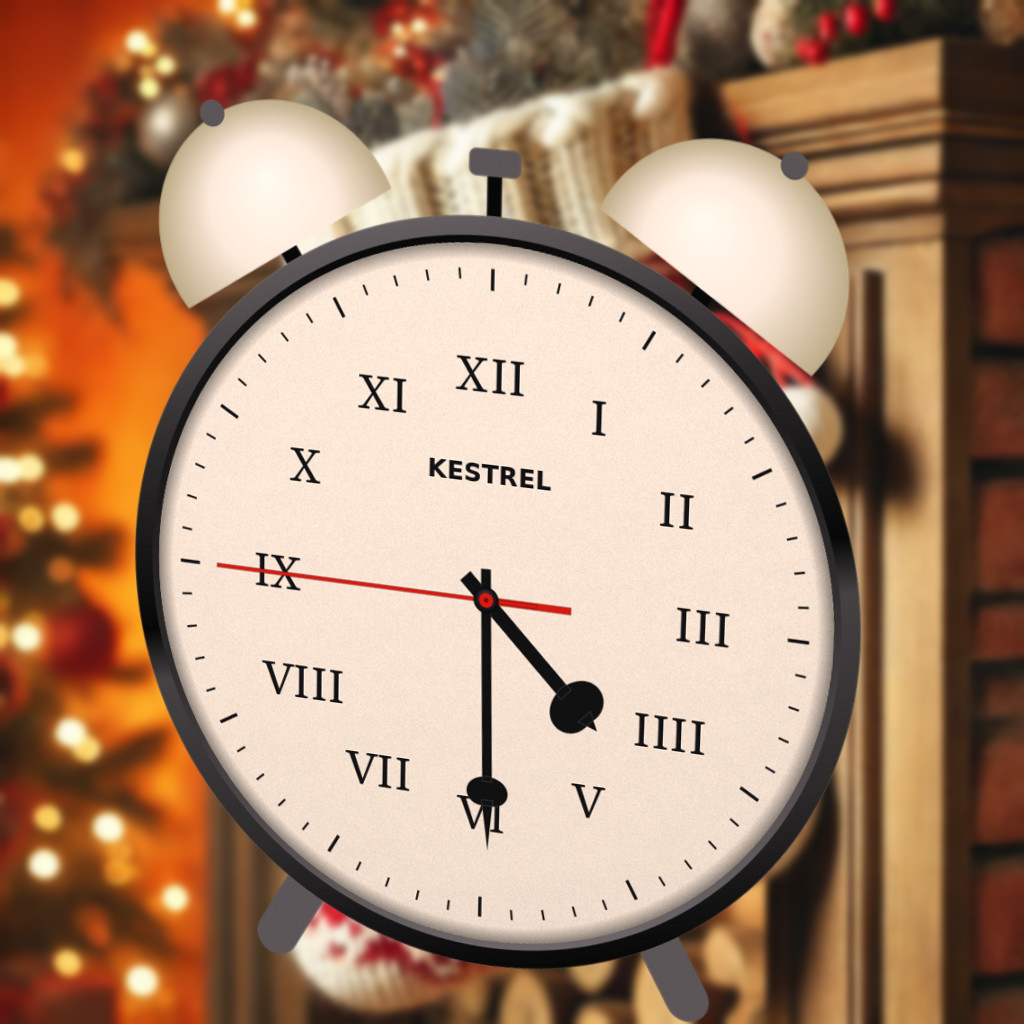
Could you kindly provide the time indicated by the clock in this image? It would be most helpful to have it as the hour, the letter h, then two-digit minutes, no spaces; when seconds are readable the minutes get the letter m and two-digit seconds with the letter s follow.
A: 4h29m45s
